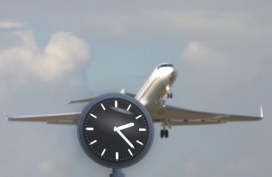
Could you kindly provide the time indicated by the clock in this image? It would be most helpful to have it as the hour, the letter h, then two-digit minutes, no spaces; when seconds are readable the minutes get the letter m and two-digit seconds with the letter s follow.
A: 2h23
